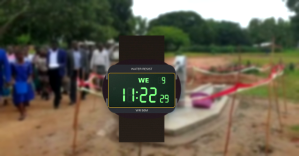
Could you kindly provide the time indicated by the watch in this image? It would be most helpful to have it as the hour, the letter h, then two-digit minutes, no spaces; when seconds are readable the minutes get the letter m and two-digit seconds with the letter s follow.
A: 11h22m29s
